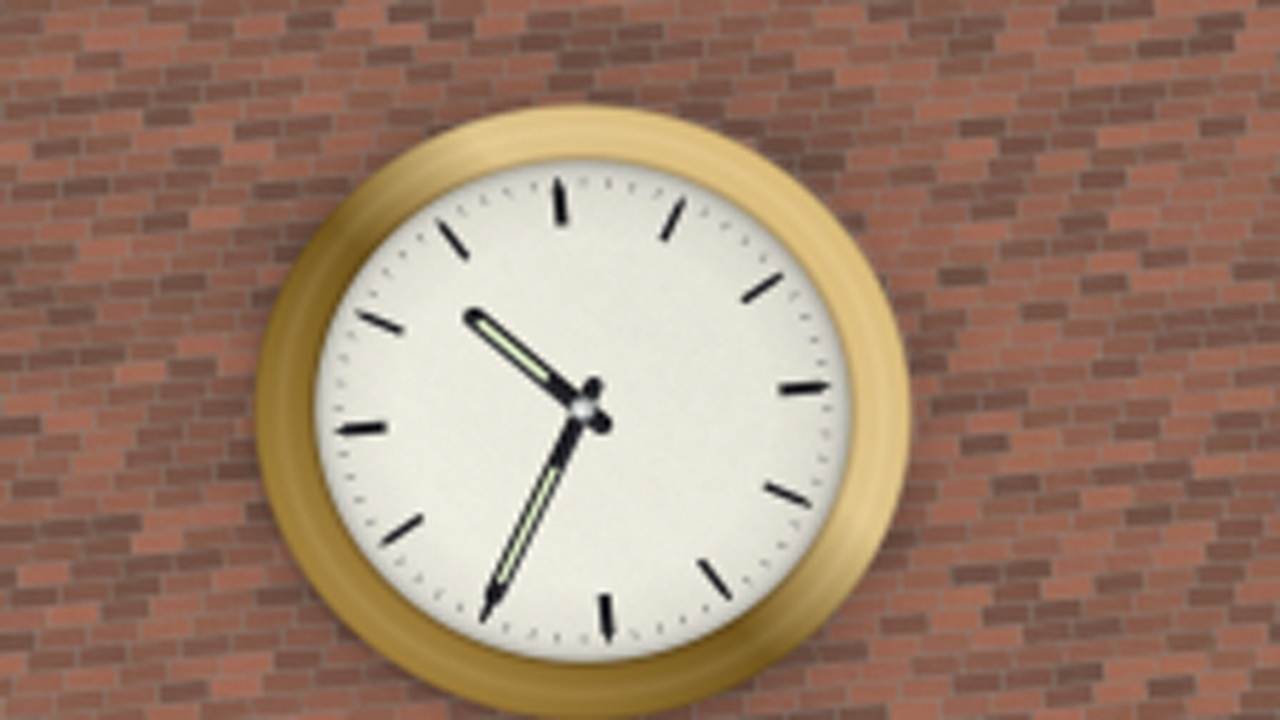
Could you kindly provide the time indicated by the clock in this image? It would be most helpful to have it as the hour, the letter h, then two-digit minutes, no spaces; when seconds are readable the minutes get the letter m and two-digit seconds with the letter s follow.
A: 10h35
